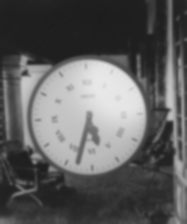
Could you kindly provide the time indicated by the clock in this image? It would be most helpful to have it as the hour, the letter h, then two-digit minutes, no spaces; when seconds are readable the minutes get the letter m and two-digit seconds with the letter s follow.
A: 5h33
